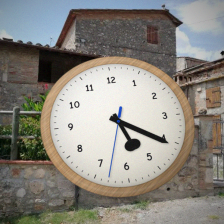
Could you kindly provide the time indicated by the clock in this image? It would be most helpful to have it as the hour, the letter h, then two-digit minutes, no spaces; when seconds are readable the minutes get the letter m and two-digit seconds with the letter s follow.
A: 5h20m33s
